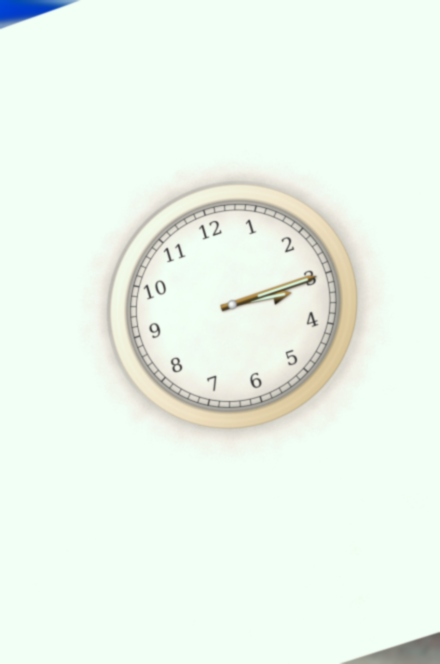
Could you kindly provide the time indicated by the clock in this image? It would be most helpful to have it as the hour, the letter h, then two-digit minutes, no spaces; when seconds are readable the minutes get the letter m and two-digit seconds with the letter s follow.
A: 3h15
